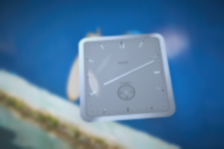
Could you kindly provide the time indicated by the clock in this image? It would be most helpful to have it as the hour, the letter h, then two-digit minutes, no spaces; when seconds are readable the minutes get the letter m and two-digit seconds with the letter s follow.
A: 8h11
